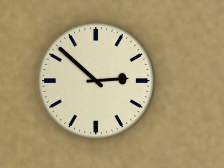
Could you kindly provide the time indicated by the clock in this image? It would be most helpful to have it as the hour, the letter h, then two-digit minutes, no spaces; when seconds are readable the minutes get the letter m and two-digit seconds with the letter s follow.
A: 2h52
